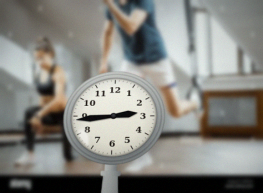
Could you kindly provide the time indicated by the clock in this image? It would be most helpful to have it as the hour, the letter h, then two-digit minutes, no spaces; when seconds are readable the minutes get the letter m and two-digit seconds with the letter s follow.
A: 2h44
